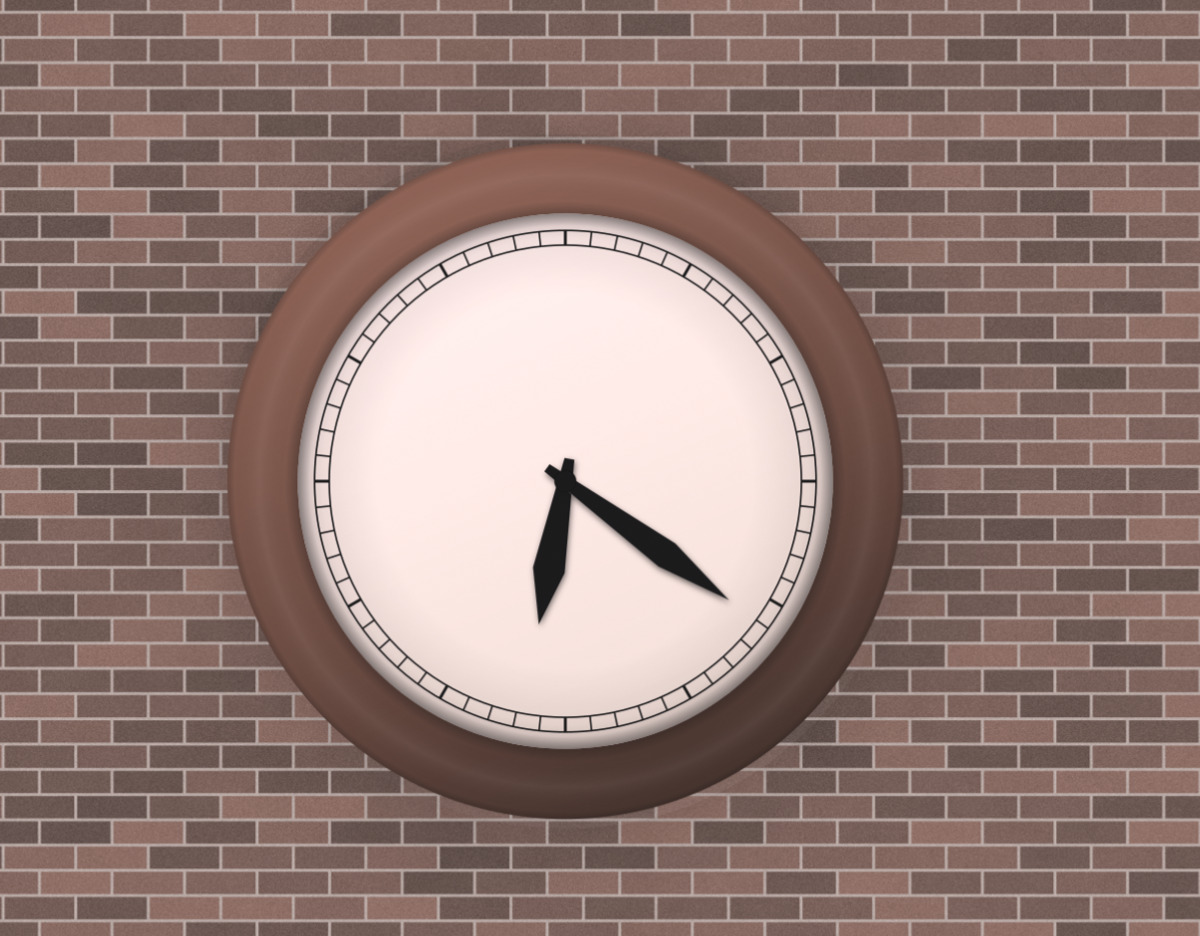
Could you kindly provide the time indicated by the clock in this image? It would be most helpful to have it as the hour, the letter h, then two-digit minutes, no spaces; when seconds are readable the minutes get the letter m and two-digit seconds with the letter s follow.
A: 6h21
